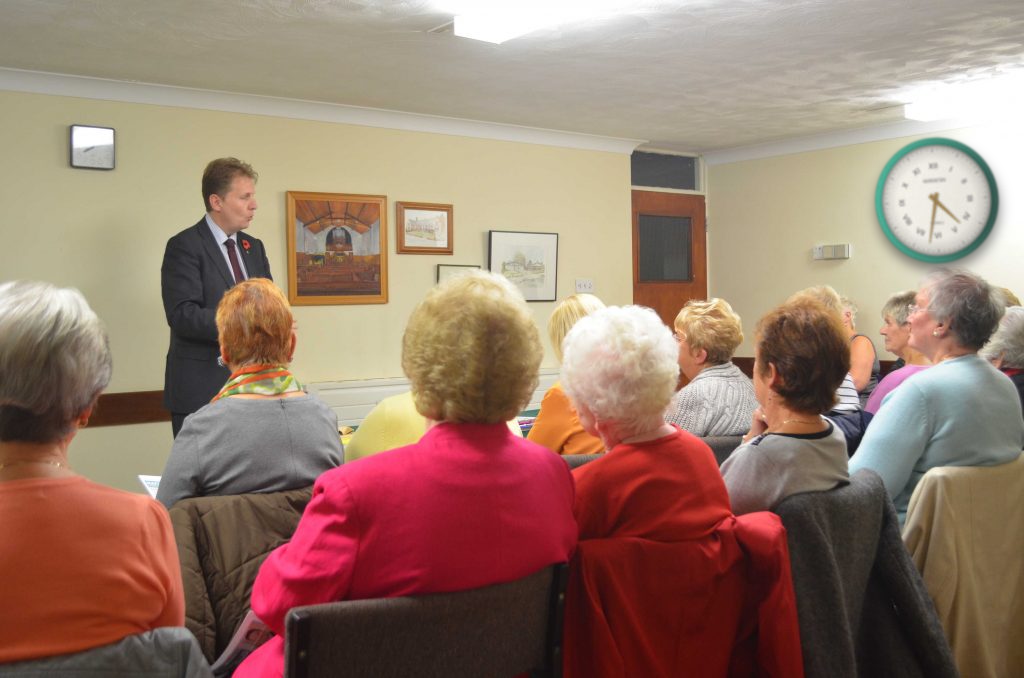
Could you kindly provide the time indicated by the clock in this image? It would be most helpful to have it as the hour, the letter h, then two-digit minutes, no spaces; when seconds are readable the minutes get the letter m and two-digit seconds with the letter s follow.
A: 4h32
